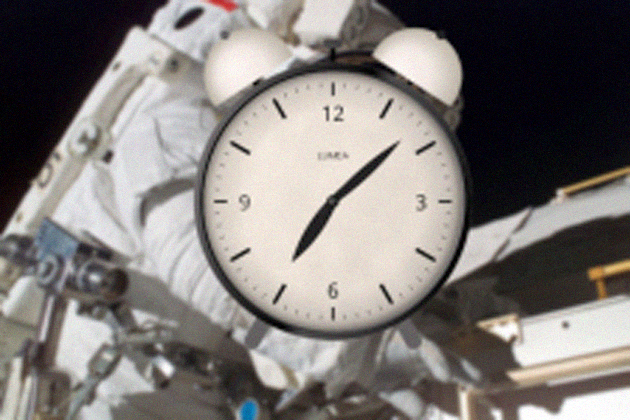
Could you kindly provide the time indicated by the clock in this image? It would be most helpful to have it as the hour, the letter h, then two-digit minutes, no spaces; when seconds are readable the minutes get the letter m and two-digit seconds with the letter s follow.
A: 7h08
